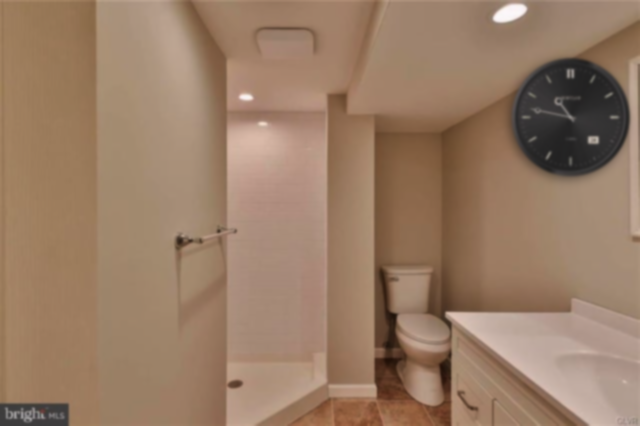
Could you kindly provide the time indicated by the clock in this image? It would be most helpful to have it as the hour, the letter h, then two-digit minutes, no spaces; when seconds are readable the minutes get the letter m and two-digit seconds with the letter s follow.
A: 10h47
